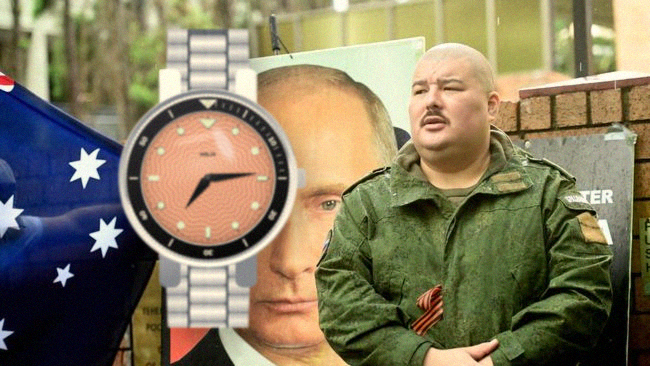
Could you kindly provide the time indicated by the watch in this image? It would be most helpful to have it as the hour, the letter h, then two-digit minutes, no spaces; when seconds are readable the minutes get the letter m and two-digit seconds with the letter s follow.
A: 7h14
